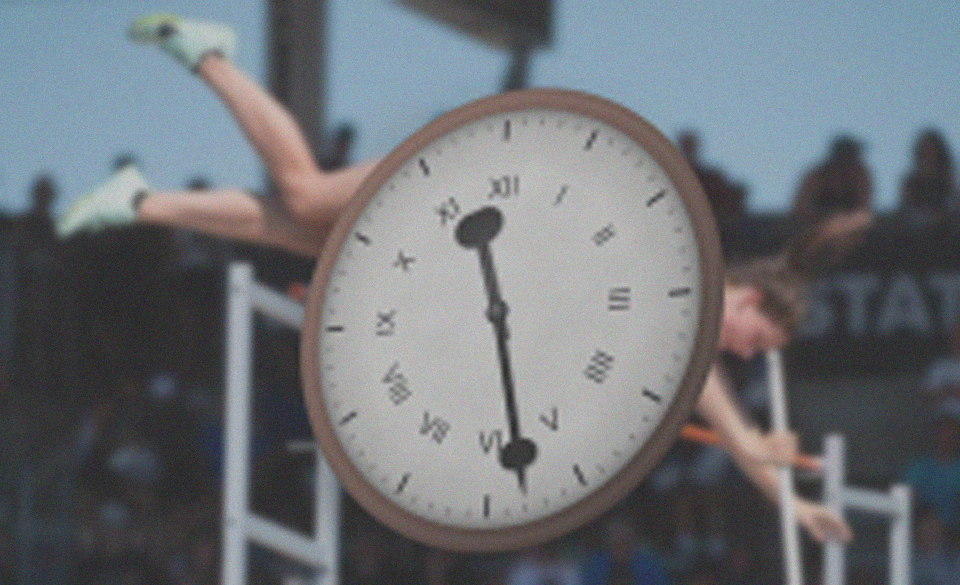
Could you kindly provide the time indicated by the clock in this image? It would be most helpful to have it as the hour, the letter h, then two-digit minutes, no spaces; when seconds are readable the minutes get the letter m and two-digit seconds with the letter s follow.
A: 11h28
